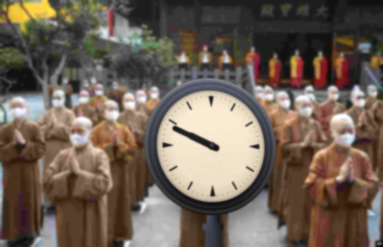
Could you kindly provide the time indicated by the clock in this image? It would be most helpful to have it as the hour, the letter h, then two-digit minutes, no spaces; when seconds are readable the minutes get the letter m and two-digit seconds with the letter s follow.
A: 9h49
